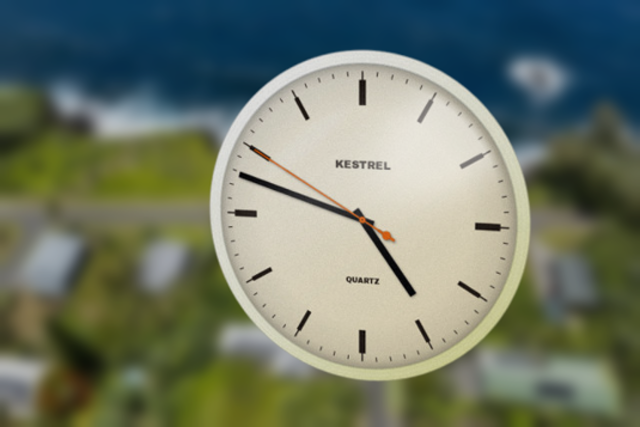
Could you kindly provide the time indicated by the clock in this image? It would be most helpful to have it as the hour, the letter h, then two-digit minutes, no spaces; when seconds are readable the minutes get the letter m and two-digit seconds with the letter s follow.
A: 4h47m50s
